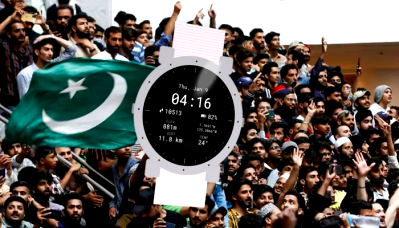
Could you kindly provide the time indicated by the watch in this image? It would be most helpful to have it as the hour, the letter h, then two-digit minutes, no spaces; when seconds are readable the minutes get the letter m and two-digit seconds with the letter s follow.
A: 4h16
